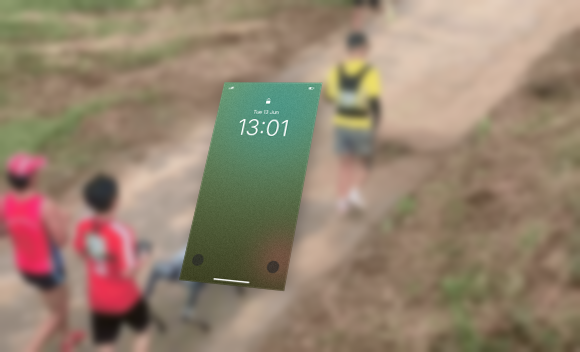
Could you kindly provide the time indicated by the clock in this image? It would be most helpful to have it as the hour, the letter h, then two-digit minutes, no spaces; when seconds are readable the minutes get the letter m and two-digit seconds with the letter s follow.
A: 13h01
